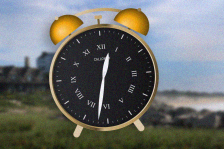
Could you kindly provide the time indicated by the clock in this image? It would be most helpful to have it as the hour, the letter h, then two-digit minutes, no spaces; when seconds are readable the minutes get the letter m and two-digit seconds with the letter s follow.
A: 12h32
